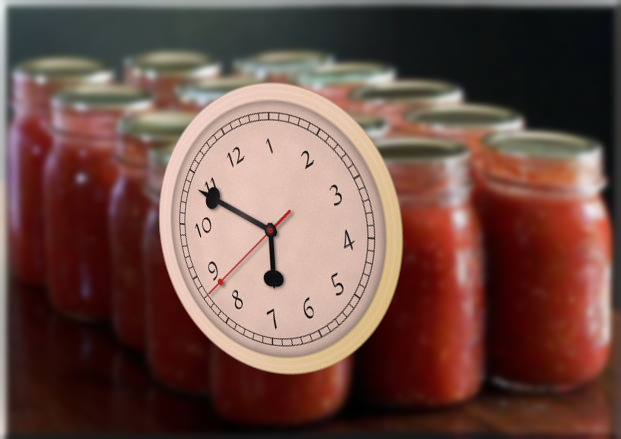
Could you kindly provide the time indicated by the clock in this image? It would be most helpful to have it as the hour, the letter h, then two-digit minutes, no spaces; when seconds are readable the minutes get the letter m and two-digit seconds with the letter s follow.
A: 6h53m43s
